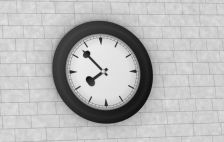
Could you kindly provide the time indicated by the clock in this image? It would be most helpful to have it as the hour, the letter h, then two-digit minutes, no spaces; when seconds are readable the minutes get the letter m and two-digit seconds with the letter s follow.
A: 7h53
